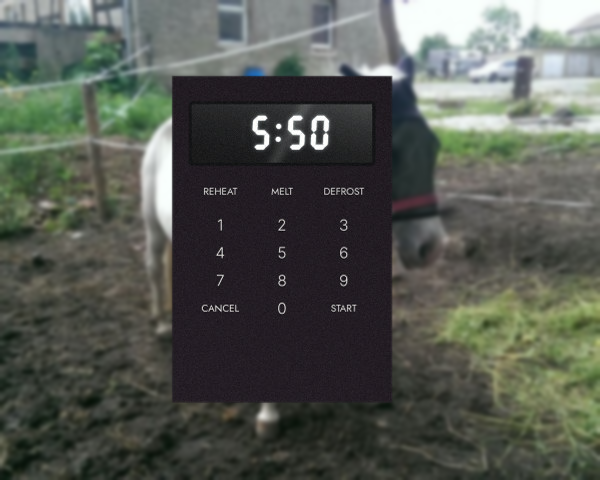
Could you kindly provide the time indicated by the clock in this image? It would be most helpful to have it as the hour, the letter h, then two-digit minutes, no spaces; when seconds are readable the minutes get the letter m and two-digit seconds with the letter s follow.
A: 5h50
